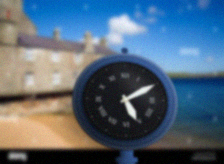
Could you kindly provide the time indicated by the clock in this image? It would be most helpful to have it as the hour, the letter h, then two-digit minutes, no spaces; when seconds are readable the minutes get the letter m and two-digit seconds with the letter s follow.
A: 5h10
